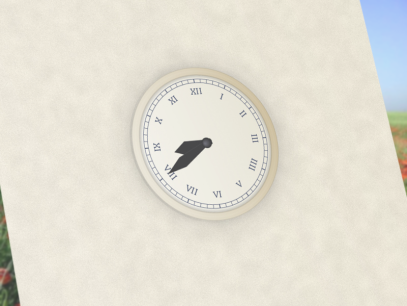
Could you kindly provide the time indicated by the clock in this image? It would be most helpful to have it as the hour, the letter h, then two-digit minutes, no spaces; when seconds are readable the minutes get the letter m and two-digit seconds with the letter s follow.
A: 8h40
